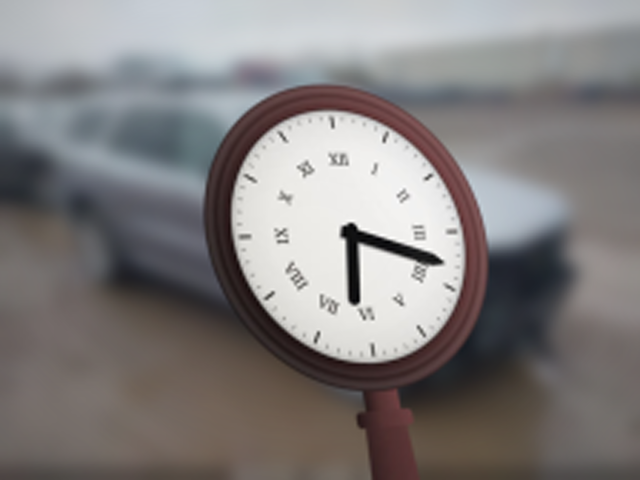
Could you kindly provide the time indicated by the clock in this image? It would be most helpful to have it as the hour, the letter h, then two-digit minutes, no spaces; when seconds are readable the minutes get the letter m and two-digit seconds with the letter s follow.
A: 6h18
